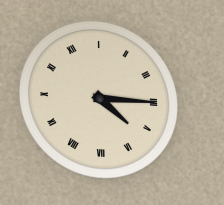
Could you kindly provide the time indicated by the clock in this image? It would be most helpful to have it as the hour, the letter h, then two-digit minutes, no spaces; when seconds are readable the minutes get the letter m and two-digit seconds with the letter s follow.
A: 5h20
